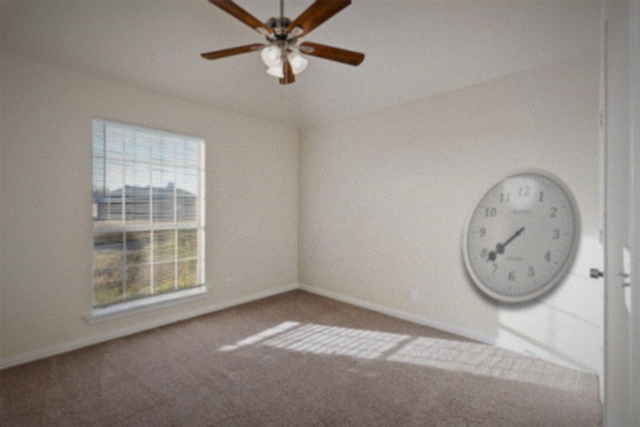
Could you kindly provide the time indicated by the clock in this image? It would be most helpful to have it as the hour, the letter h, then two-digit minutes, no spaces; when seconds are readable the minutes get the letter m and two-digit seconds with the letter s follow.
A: 7h38
